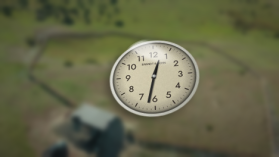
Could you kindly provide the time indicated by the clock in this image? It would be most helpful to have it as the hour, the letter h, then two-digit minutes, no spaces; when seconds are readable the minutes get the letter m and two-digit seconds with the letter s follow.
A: 12h32
